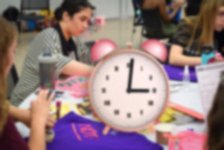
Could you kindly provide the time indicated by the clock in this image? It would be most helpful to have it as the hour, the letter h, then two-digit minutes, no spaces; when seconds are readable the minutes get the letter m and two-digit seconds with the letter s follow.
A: 3h01
